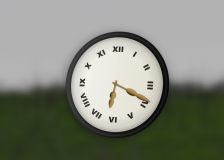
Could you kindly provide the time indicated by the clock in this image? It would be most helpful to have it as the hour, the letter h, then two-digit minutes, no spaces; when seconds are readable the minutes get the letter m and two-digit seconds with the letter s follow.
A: 6h19
